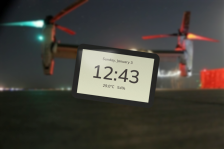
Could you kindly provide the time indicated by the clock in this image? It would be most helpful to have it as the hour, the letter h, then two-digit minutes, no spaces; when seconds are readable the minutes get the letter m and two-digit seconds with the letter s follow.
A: 12h43
